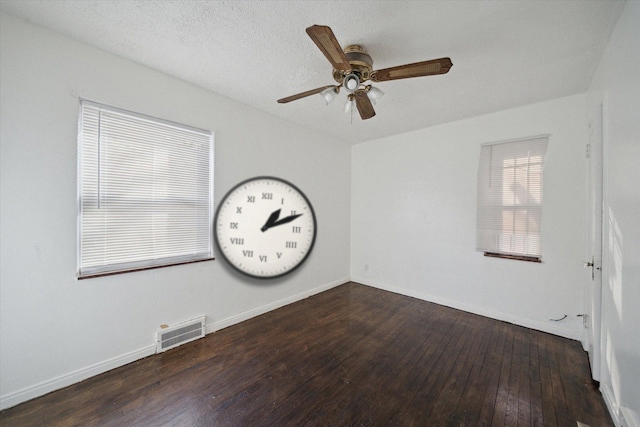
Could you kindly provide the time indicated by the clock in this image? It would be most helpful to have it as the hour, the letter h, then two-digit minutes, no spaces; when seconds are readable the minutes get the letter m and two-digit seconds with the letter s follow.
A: 1h11
